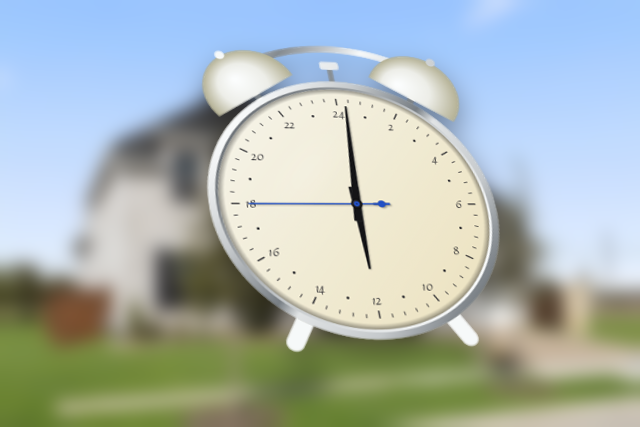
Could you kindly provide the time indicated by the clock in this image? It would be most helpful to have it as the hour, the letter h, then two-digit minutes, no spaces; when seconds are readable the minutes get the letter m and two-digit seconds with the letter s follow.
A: 12h00m45s
